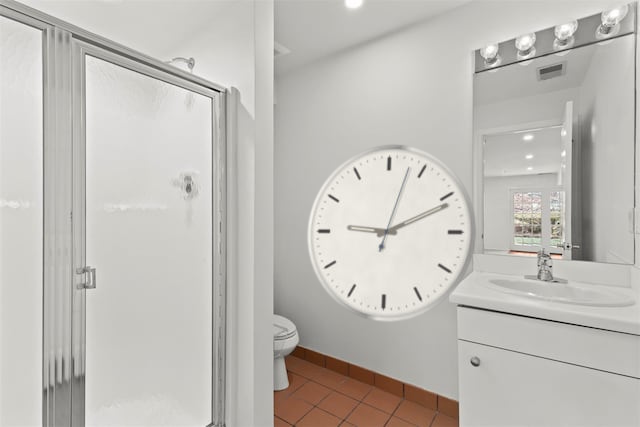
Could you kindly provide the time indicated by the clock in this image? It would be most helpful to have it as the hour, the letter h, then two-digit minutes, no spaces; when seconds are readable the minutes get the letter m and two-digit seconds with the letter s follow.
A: 9h11m03s
